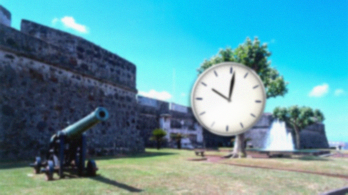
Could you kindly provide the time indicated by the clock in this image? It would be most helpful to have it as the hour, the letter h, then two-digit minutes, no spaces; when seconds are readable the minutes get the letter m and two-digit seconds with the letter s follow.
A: 10h01
